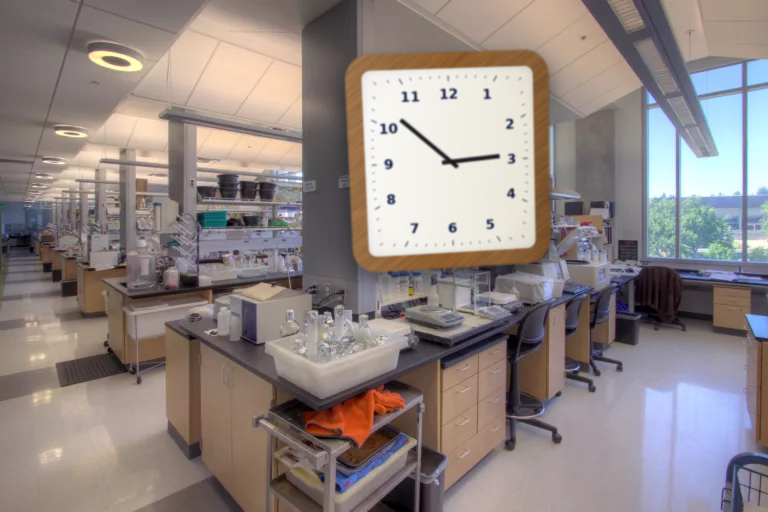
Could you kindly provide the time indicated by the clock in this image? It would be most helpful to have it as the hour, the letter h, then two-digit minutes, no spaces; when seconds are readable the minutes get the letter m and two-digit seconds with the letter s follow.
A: 2h52
